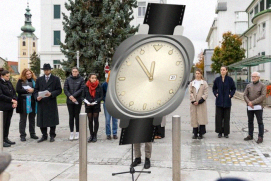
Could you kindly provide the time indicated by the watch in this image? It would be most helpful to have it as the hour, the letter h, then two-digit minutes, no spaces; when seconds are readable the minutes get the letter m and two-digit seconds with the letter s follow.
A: 11h53
